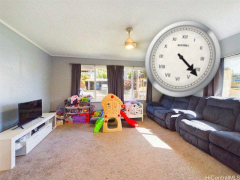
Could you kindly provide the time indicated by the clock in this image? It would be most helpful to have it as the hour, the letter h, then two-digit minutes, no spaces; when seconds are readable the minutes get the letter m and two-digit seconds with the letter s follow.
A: 4h22
